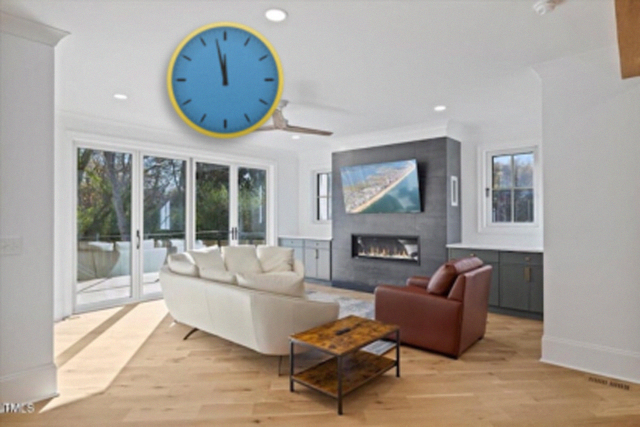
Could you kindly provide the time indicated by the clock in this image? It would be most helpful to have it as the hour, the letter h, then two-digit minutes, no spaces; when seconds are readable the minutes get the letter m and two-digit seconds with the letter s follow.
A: 11h58
